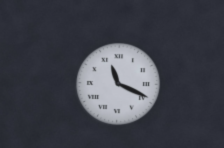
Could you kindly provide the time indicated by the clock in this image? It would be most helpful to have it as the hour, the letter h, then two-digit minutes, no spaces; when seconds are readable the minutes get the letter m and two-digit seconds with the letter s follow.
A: 11h19
